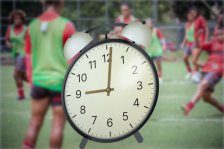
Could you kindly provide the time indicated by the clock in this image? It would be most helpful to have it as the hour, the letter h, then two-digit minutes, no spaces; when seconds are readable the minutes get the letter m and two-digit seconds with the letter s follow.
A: 9h01
